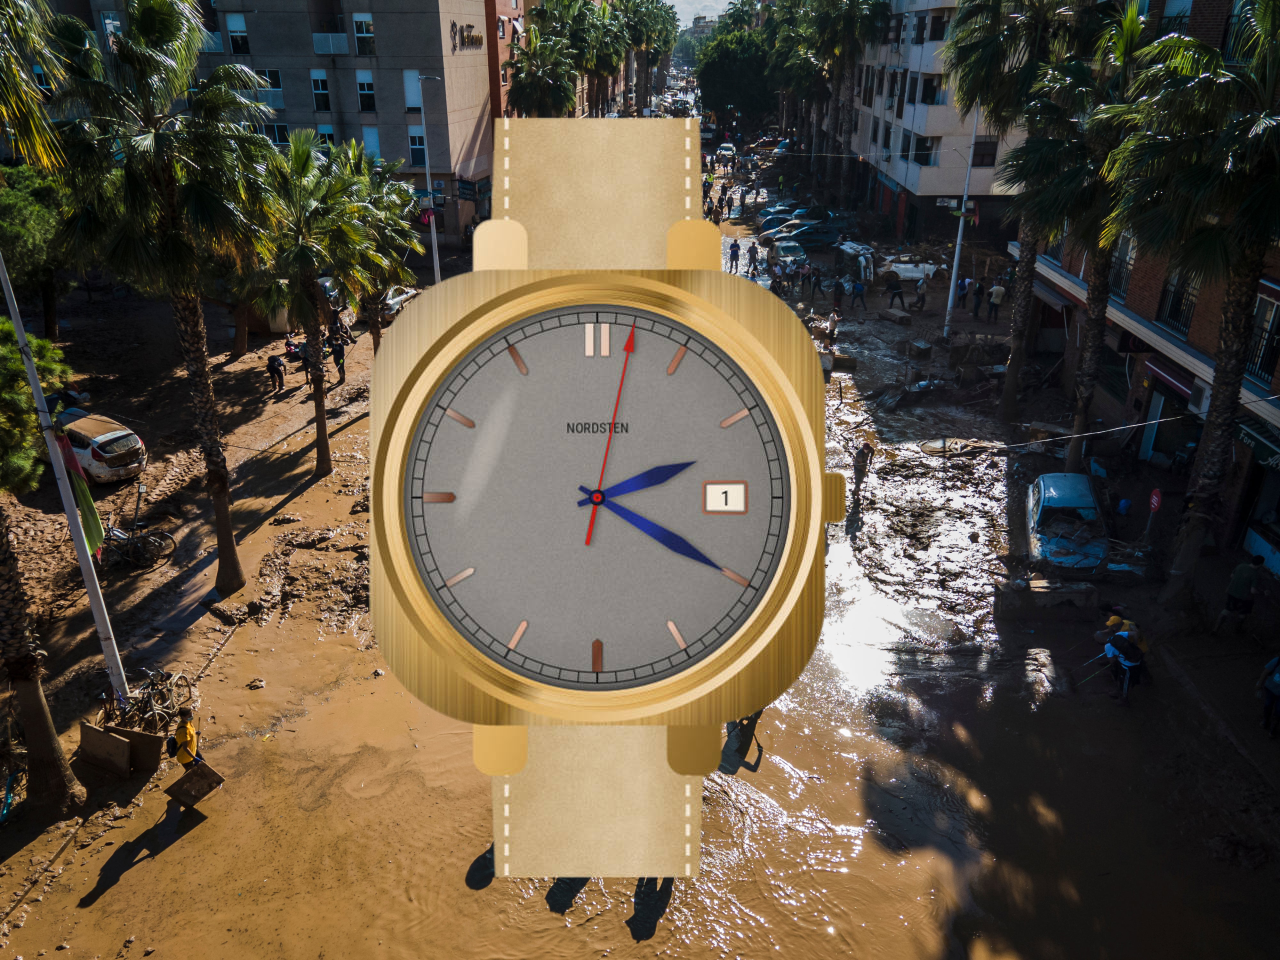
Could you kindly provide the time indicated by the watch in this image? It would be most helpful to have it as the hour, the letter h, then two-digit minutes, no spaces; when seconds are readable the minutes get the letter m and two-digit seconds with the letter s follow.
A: 2h20m02s
